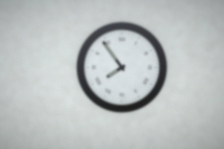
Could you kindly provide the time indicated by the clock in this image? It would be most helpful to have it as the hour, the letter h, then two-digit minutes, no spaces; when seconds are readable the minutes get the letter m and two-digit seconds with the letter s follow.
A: 7h54
